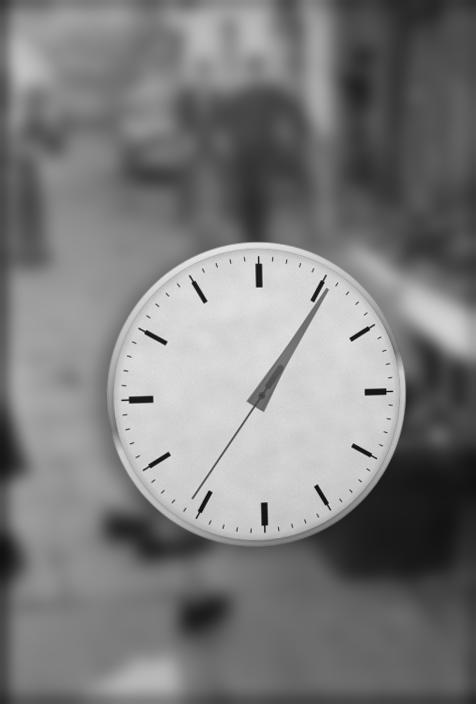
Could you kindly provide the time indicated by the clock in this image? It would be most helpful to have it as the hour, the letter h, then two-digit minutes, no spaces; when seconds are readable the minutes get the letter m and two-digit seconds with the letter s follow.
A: 1h05m36s
